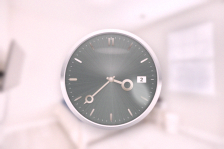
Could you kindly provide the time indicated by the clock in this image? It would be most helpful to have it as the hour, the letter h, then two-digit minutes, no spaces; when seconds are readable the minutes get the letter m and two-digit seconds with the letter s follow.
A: 3h38
